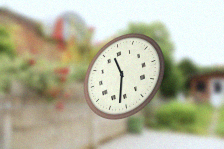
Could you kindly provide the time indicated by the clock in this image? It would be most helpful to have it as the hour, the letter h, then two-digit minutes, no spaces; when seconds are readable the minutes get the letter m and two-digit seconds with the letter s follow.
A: 11h32
